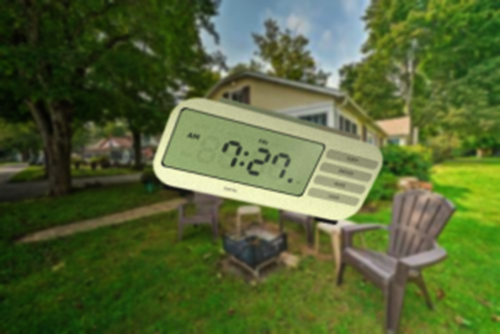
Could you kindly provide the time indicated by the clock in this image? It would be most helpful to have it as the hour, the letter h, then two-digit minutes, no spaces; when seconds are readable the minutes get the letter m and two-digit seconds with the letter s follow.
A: 7h27
